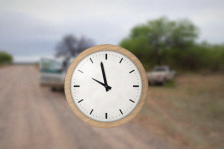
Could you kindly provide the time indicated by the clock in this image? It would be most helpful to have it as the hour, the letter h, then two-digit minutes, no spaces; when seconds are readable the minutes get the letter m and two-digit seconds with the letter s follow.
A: 9h58
